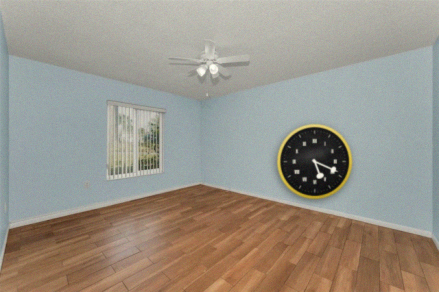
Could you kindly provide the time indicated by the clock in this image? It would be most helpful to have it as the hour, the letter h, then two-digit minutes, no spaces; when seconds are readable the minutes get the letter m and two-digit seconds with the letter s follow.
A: 5h19
